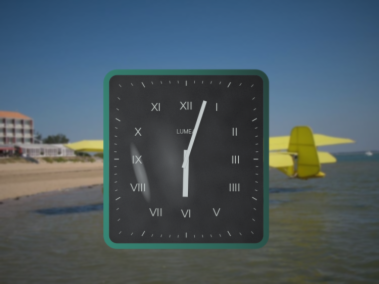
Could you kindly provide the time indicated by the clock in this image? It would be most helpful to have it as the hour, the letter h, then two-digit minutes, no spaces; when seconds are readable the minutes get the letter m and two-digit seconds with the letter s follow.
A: 6h03
